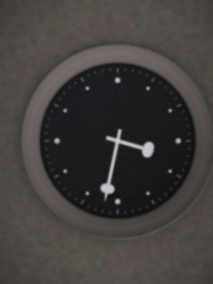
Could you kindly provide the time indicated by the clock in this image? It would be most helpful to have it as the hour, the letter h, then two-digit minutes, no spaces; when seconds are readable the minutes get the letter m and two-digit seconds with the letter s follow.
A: 3h32
